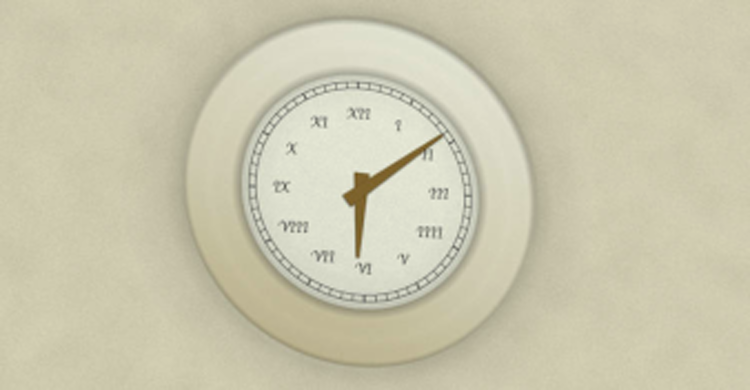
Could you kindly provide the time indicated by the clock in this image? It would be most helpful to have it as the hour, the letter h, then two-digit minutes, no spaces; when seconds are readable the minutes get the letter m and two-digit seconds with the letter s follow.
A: 6h09
